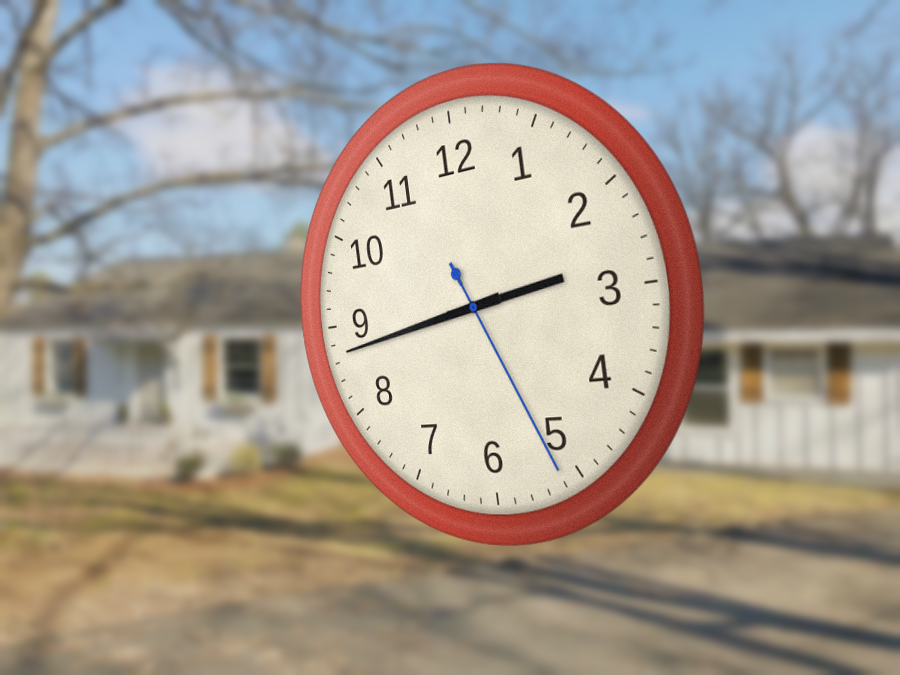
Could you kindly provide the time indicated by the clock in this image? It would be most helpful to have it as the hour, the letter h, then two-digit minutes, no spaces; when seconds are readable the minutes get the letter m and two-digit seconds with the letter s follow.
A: 2h43m26s
